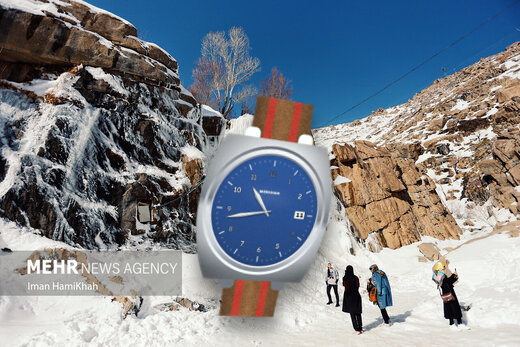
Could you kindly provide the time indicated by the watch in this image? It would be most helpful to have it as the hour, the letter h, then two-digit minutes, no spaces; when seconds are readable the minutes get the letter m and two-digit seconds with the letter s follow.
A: 10h43
